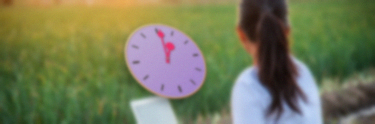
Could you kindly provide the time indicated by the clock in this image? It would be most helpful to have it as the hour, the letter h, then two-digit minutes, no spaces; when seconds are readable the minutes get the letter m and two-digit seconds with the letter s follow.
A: 1h01
